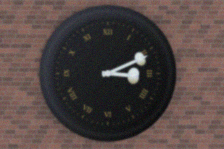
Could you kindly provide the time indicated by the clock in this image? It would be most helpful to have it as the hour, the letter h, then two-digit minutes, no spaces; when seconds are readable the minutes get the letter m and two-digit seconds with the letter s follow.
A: 3h11
